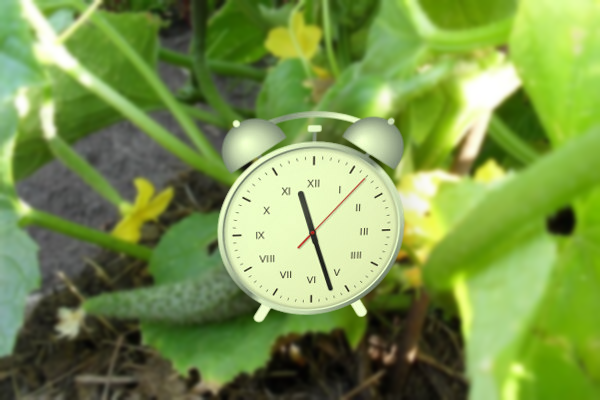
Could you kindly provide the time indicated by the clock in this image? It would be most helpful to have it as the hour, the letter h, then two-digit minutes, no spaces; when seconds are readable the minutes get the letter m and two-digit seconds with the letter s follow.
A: 11h27m07s
